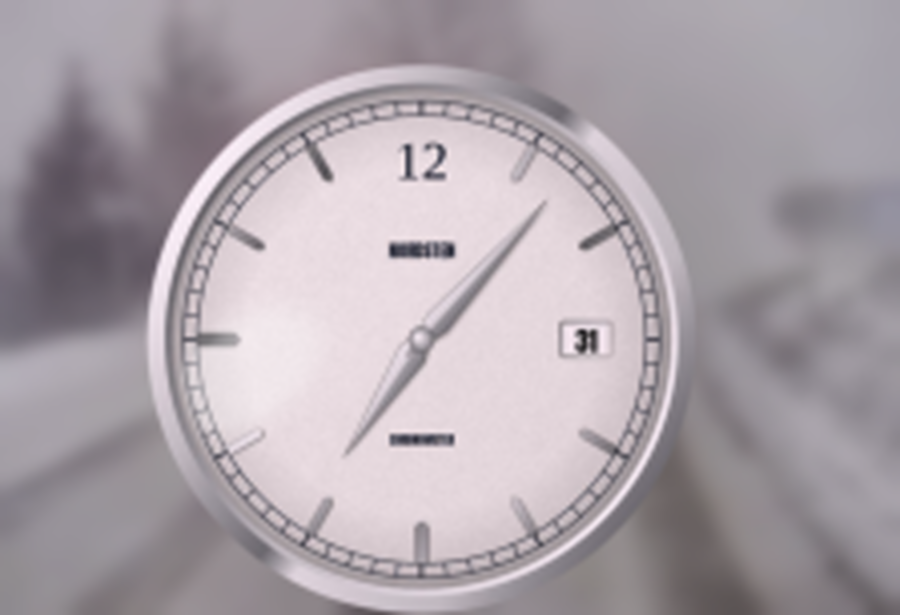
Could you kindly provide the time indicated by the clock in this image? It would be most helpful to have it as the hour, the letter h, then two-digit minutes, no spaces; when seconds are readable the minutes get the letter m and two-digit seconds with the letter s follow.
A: 7h07
